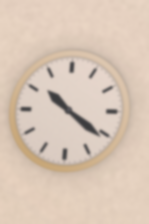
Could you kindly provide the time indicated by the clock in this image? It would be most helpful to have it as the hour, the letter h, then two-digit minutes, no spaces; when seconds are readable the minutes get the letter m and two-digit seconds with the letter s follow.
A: 10h21
